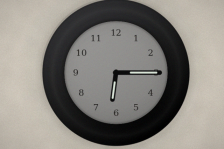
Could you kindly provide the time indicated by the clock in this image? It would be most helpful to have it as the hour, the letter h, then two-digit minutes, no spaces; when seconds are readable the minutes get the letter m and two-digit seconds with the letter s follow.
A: 6h15
